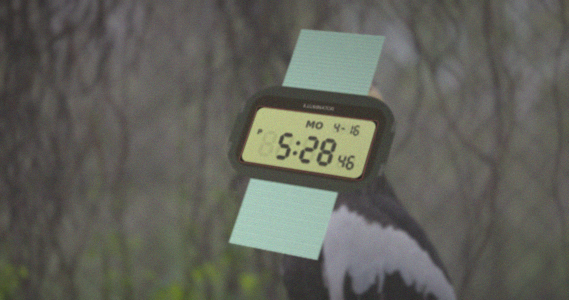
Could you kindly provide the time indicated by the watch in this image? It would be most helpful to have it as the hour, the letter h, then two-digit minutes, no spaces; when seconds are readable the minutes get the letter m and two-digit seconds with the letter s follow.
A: 5h28m46s
